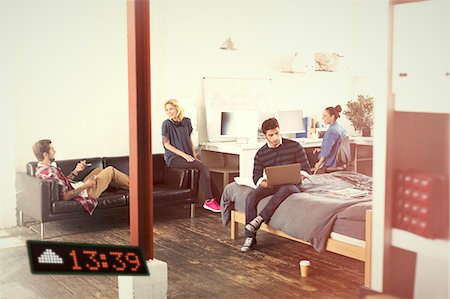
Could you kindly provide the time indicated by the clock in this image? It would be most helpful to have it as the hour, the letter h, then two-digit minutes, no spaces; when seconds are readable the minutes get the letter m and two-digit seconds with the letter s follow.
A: 13h39
